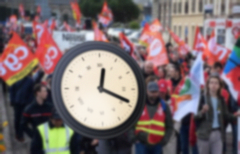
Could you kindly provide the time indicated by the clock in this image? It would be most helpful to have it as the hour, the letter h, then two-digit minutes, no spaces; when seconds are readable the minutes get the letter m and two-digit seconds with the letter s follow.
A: 12h19
